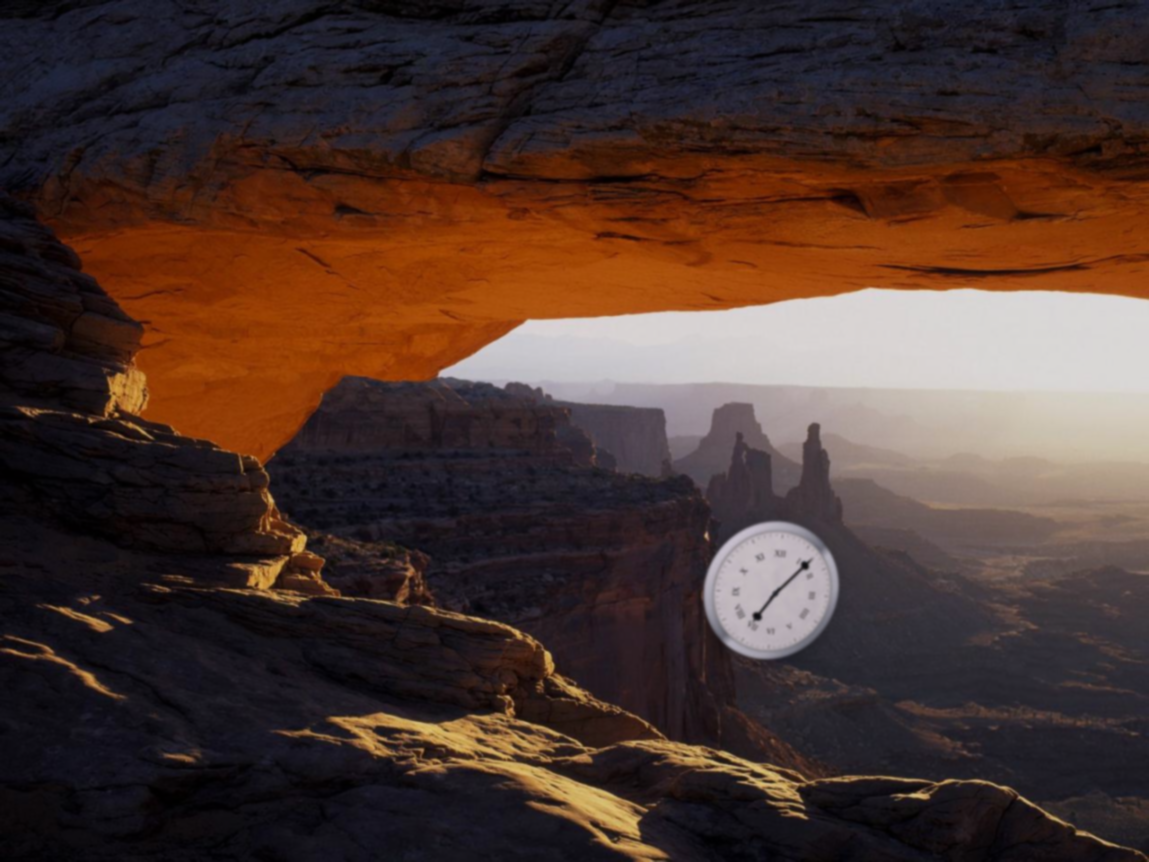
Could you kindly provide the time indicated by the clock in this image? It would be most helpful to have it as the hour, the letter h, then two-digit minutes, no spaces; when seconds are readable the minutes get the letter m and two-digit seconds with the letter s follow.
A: 7h07
